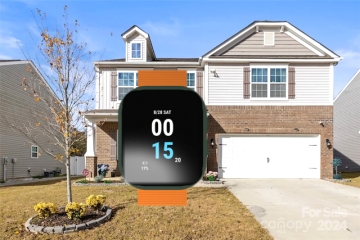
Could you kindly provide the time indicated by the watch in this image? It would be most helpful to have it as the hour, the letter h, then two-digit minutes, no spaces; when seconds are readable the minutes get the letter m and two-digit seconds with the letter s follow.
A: 0h15
